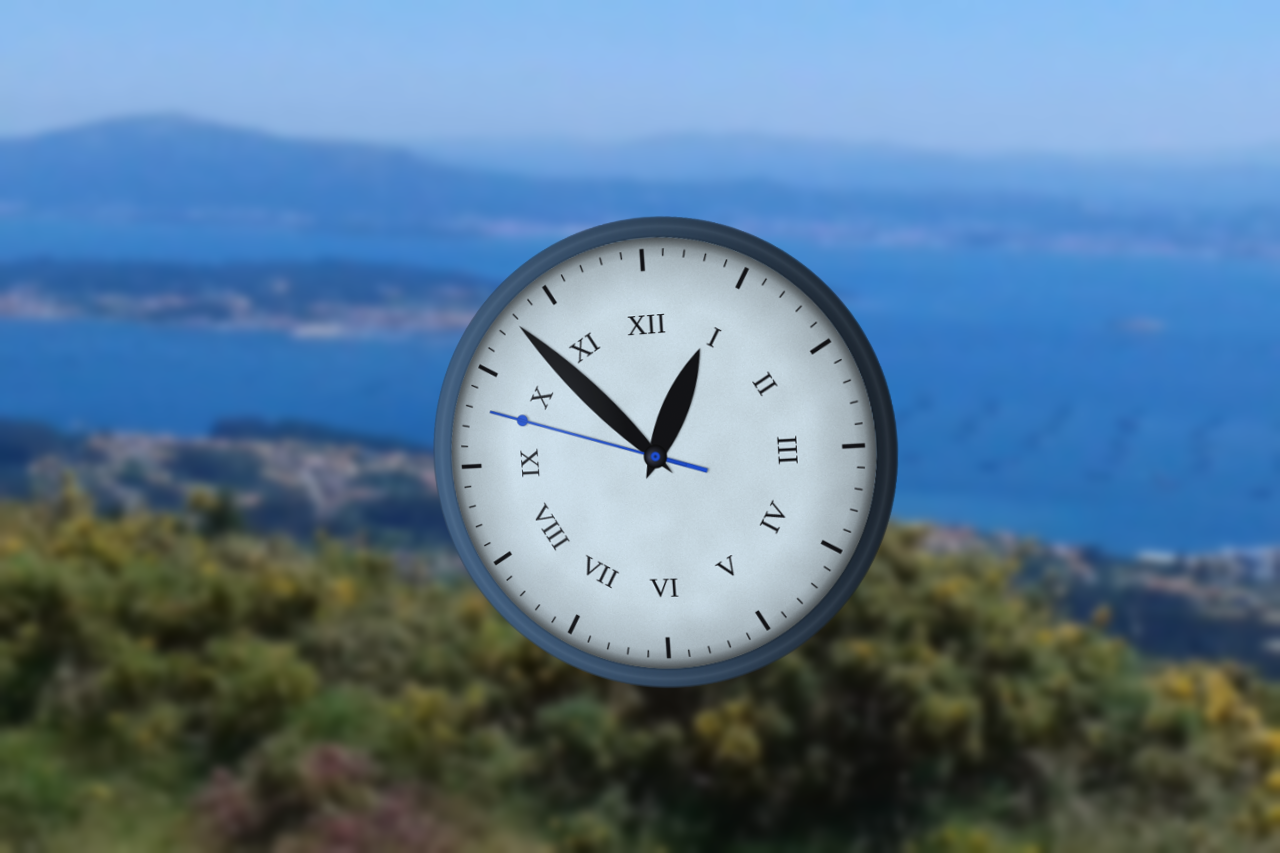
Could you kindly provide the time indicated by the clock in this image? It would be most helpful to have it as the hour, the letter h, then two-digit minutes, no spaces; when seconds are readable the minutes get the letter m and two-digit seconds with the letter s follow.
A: 12h52m48s
